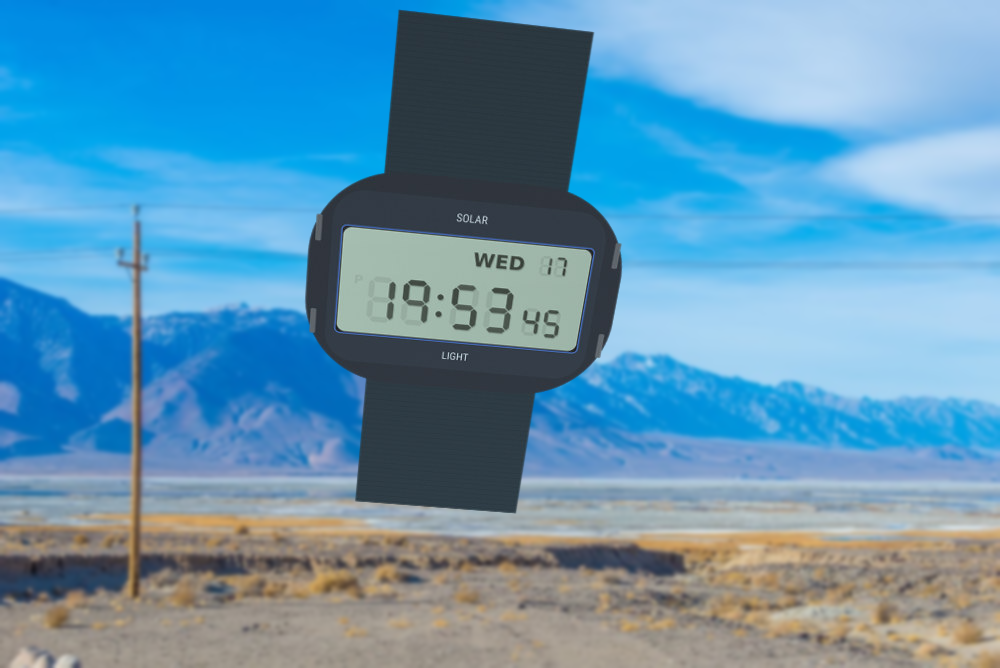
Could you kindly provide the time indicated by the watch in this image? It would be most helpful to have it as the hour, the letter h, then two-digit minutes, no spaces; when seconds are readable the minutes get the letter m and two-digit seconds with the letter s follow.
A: 19h53m45s
